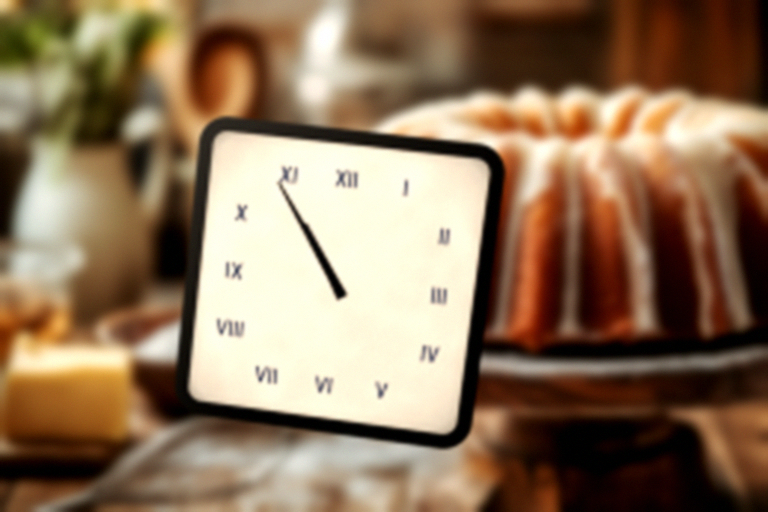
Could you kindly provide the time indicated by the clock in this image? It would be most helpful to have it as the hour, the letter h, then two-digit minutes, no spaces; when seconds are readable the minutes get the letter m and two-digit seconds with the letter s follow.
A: 10h54
